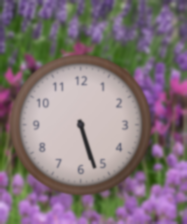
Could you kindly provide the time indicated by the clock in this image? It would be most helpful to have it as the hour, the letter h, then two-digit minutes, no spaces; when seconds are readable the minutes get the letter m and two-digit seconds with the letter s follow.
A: 5h27
